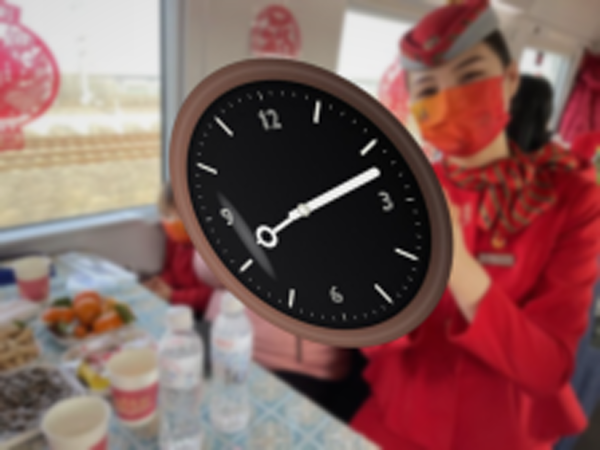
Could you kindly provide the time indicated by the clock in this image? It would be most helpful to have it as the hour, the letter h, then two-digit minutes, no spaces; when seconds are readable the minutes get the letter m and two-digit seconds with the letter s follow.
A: 8h12
